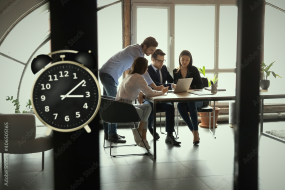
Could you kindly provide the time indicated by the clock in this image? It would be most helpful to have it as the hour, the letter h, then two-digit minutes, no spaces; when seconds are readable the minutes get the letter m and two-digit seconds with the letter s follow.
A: 3h09
